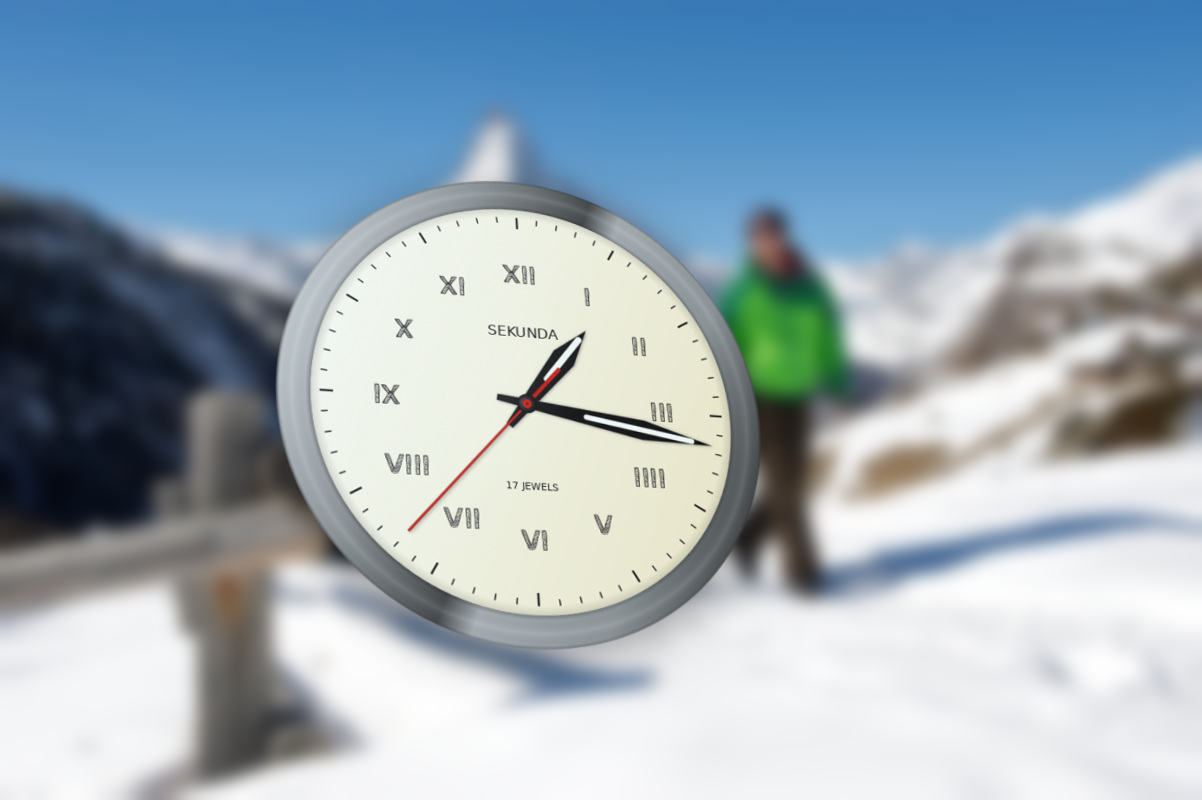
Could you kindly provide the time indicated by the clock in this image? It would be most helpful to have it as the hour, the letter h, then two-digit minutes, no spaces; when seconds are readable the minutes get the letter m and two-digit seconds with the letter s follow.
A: 1h16m37s
